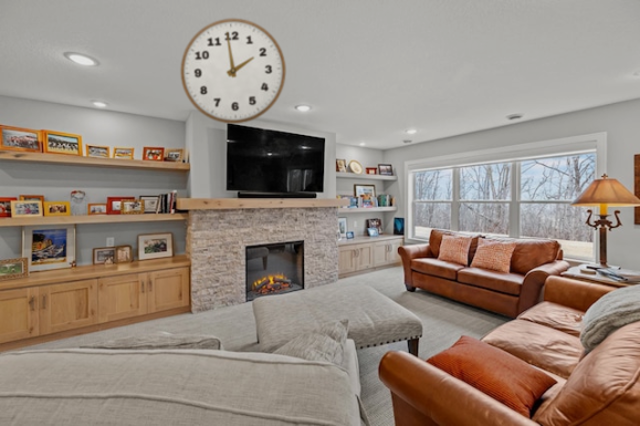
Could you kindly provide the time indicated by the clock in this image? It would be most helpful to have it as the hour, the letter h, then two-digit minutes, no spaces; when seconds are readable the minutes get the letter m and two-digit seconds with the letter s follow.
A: 1h59
